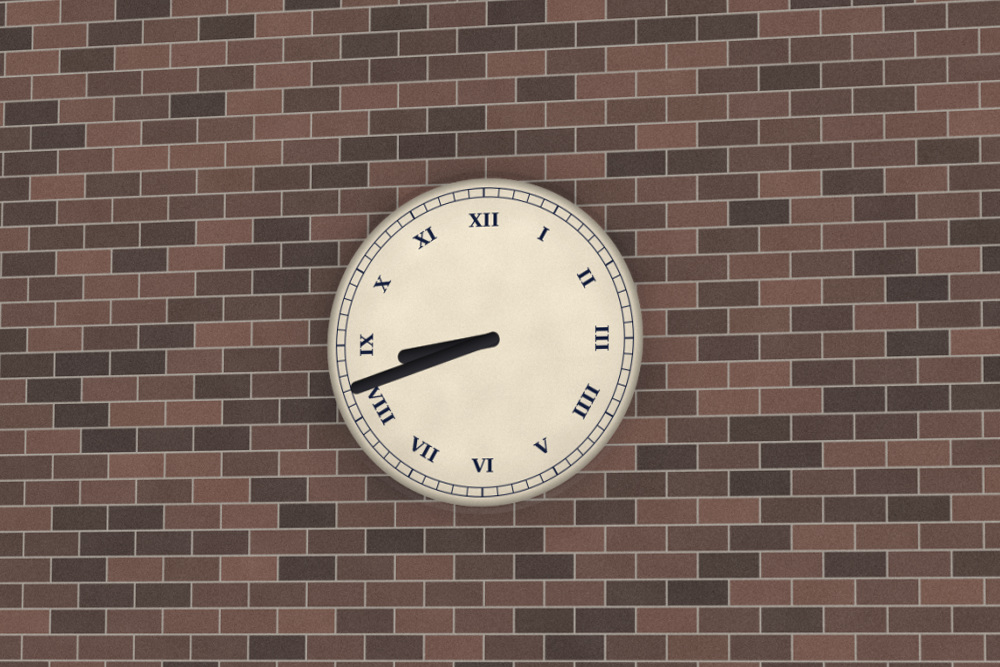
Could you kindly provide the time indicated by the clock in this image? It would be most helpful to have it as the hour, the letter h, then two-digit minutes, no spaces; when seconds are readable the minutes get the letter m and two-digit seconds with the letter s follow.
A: 8h42
